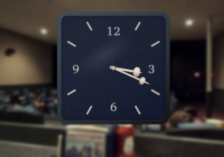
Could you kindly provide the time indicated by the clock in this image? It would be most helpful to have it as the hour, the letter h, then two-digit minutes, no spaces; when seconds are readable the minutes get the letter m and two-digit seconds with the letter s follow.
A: 3h19
